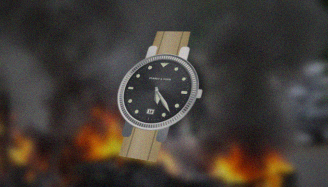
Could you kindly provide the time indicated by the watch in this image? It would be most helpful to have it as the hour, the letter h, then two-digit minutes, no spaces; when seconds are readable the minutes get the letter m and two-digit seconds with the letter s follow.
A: 5h23
